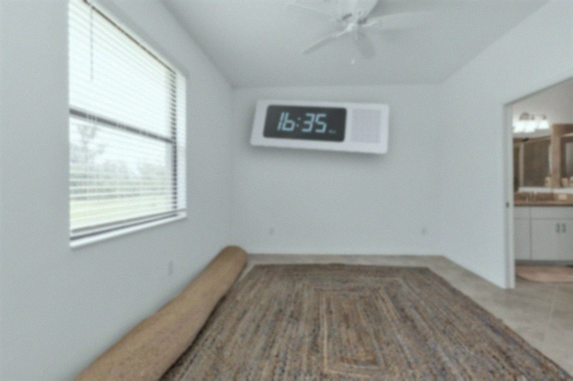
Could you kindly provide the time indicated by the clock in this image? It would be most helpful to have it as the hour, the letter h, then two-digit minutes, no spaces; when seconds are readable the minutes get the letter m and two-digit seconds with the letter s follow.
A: 16h35
